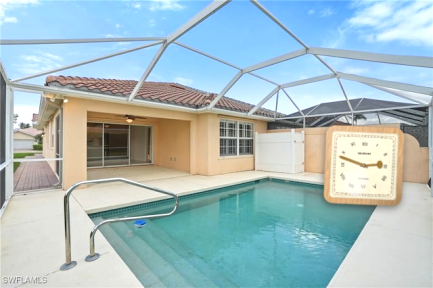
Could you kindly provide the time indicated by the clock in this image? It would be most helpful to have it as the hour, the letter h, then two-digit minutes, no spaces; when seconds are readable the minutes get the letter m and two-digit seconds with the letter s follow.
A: 2h48
